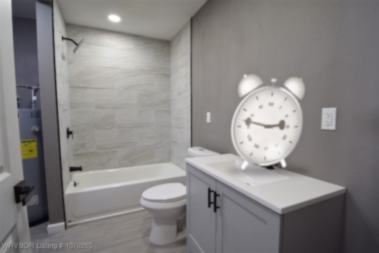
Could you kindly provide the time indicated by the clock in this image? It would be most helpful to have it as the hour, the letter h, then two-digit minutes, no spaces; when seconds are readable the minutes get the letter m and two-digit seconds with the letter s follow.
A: 2h47
